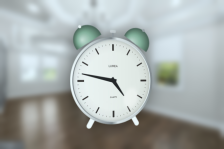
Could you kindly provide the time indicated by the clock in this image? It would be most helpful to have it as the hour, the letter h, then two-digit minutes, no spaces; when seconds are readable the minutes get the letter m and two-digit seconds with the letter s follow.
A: 4h47
